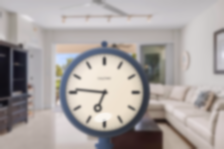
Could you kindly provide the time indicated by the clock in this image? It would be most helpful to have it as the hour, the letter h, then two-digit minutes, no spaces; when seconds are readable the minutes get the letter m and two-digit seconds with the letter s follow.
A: 6h46
